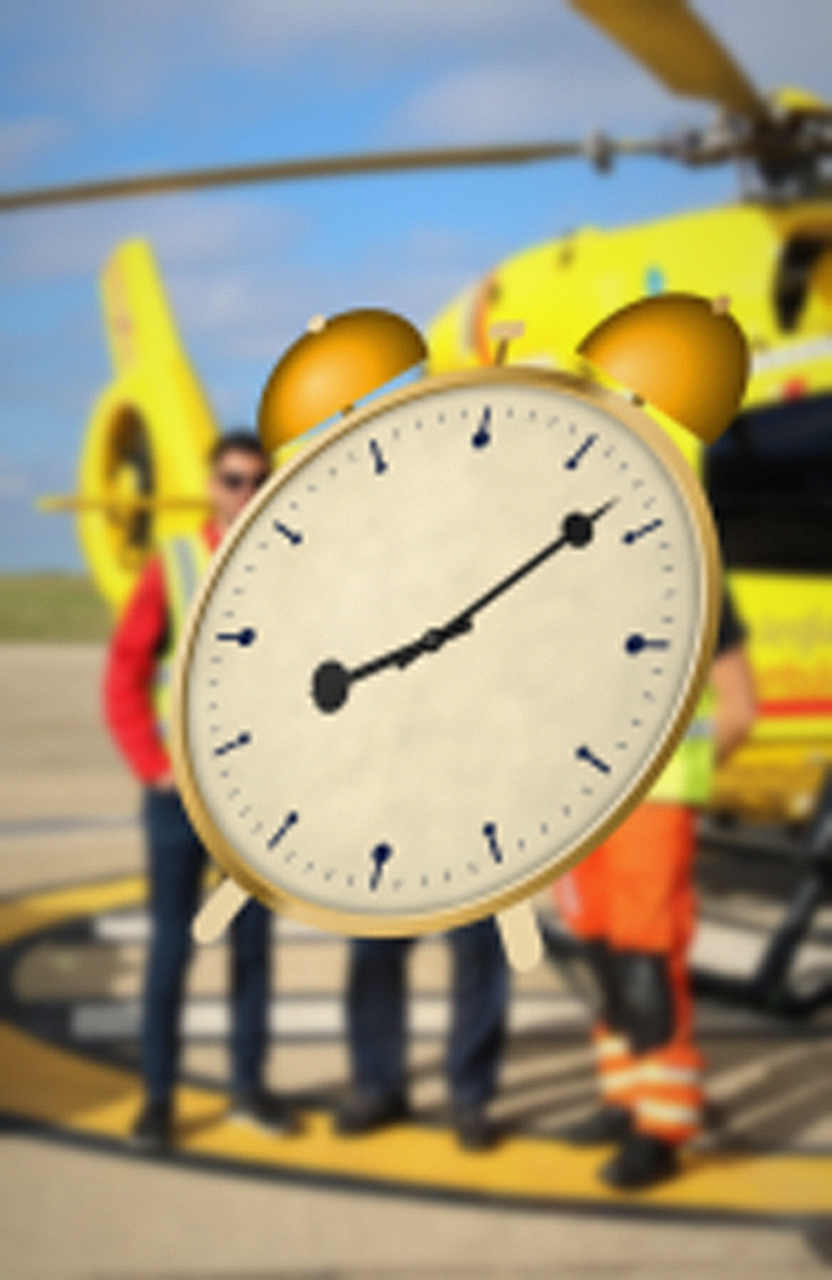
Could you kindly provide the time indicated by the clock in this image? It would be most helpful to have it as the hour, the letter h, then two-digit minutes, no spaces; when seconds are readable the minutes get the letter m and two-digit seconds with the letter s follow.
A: 8h08
